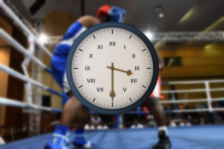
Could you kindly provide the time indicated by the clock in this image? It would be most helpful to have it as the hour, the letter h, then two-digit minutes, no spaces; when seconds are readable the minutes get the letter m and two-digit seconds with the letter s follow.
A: 3h30
